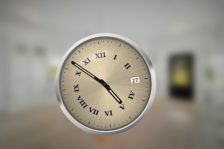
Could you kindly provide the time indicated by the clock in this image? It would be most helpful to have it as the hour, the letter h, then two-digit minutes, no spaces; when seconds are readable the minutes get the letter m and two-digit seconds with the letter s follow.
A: 4h52
